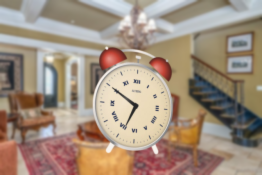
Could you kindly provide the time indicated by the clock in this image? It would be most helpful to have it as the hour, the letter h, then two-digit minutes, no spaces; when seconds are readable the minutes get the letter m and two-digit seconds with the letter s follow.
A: 6h50
